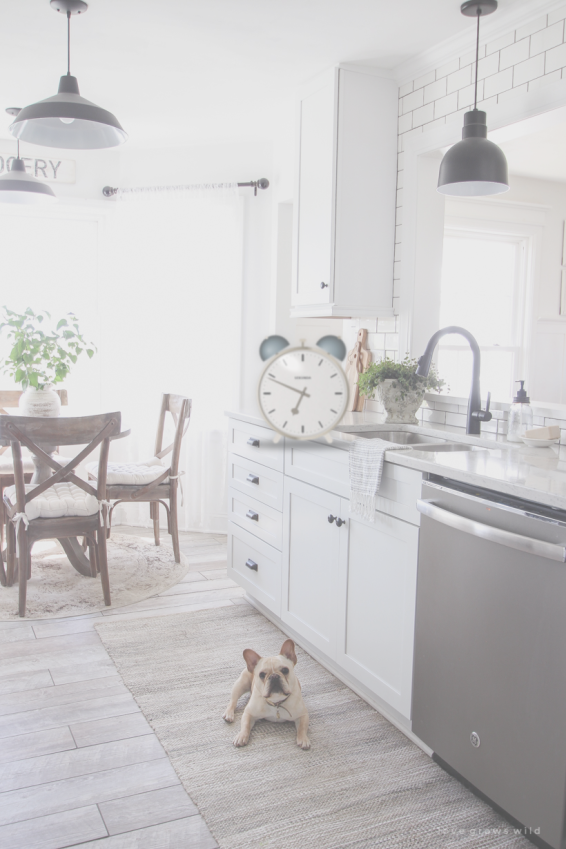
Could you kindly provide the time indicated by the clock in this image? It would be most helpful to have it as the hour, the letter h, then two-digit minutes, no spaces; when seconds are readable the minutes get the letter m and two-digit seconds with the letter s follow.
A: 6h49
